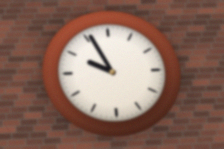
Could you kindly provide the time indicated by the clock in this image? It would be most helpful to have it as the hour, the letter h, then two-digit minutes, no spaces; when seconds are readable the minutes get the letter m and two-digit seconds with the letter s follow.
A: 9h56
